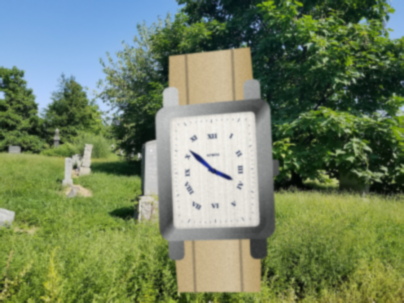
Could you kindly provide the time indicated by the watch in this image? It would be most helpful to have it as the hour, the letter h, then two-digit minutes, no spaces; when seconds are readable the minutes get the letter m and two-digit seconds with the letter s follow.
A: 3h52
